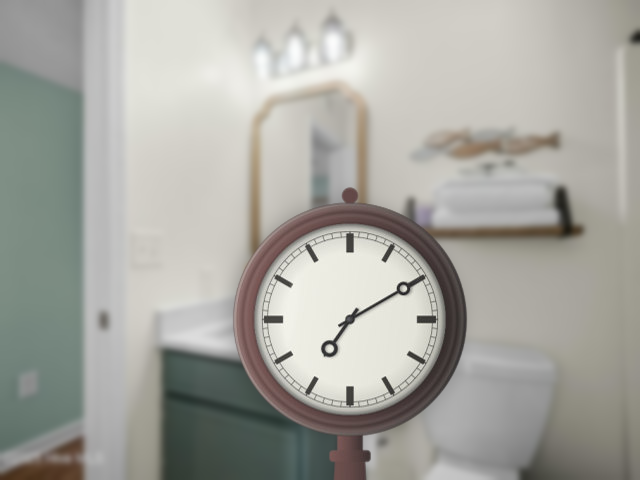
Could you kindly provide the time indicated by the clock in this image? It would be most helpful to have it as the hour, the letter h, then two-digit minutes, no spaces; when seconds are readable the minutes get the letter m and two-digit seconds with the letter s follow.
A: 7h10
